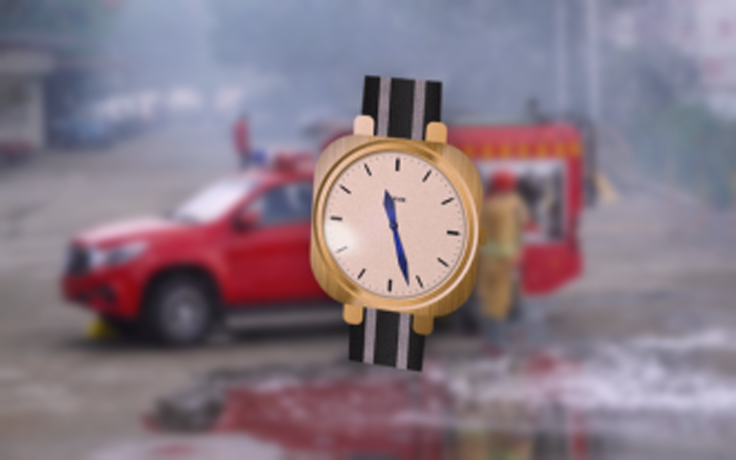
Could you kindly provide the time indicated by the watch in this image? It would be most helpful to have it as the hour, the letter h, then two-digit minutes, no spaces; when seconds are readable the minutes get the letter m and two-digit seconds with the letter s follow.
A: 11h27
